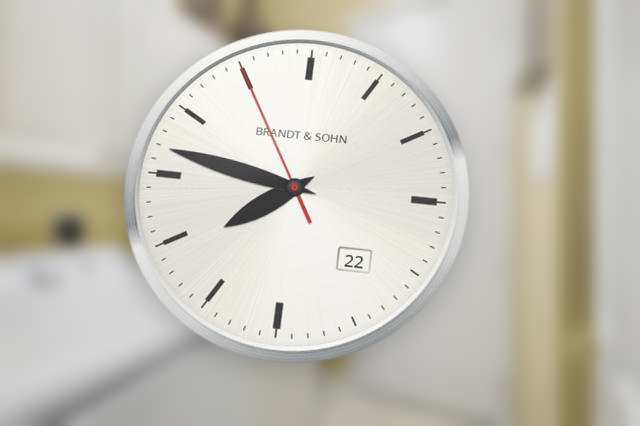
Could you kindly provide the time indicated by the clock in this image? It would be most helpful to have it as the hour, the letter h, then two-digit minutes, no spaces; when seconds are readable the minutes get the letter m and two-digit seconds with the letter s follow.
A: 7h46m55s
